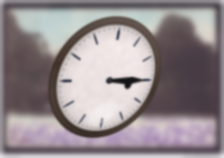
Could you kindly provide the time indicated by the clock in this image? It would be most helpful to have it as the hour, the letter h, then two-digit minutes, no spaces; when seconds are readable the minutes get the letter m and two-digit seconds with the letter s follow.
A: 3h15
